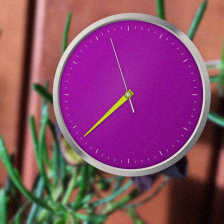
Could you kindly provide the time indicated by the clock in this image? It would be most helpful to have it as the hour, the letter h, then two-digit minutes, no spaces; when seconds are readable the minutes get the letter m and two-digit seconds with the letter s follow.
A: 7h37m57s
